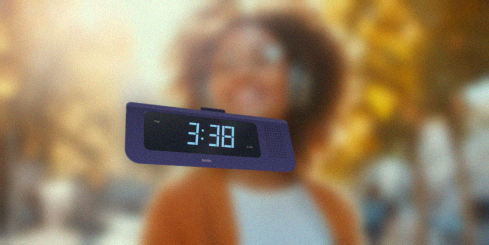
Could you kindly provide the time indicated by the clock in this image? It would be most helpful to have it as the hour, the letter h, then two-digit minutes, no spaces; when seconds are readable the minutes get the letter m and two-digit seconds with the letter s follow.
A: 3h38
